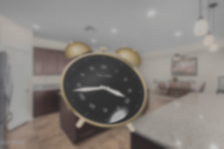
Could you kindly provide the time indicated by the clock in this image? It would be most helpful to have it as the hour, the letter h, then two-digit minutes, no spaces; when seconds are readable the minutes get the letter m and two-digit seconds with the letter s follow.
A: 3h43
